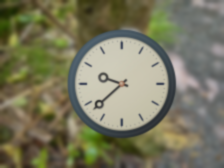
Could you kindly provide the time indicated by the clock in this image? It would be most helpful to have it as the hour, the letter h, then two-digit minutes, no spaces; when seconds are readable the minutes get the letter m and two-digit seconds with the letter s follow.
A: 9h38
